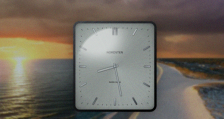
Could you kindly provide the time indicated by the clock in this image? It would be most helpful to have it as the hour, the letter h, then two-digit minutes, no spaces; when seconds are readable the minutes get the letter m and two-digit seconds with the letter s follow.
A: 8h28
